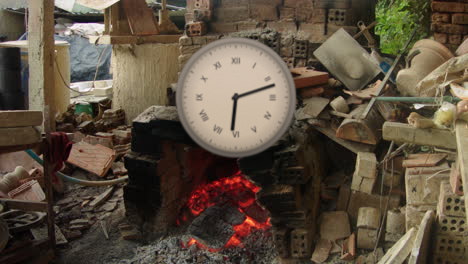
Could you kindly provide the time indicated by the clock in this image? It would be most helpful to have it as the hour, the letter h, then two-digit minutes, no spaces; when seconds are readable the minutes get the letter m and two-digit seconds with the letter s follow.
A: 6h12
